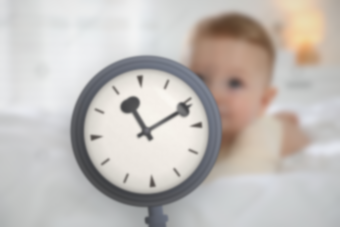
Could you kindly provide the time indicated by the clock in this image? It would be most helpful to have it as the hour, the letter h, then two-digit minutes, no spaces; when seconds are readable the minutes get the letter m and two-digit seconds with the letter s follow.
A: 11h11
